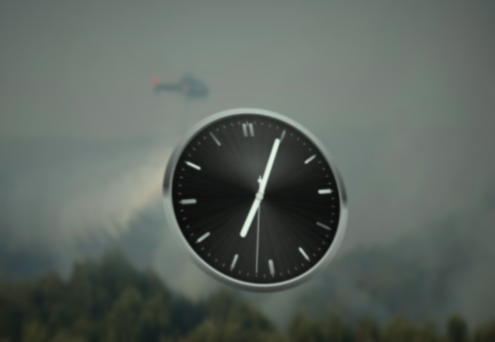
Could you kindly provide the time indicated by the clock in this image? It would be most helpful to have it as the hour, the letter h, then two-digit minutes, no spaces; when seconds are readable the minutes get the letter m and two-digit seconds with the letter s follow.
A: 7h04m32s
